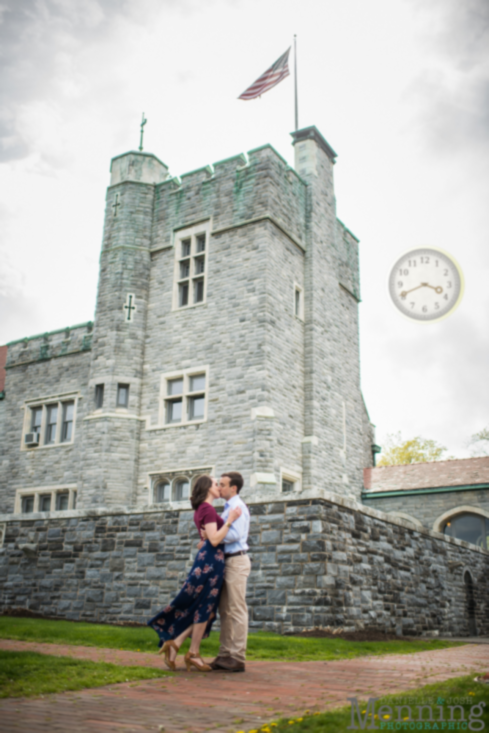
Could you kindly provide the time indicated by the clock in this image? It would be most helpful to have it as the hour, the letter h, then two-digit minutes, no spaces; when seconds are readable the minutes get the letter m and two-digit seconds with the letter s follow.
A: 3h41
